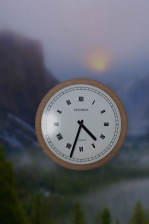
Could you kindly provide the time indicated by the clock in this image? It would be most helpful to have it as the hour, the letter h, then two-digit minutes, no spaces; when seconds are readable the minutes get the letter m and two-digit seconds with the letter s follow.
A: 4h33
